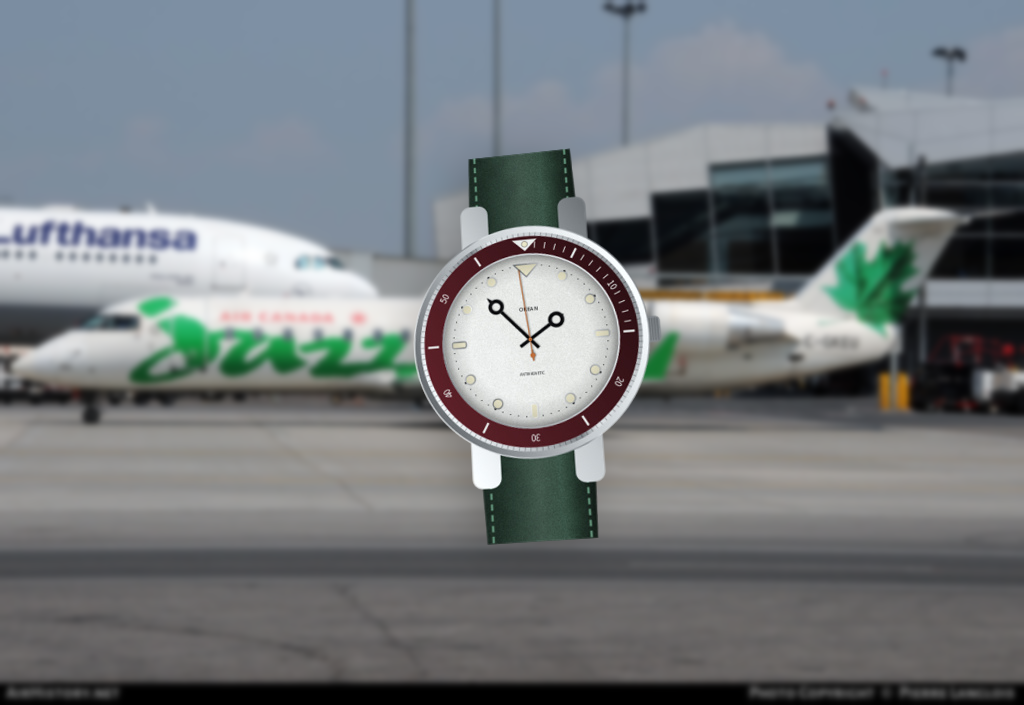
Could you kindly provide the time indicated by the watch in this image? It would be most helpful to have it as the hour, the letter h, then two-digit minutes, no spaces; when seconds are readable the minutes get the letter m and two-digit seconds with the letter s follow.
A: 1h52m59s
